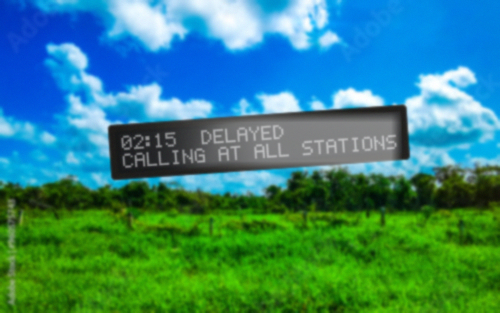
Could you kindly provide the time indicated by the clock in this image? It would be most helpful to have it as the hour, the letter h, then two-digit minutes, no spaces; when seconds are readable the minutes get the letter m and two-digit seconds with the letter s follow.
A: 2h15
